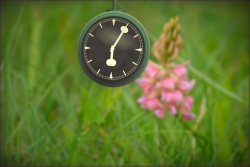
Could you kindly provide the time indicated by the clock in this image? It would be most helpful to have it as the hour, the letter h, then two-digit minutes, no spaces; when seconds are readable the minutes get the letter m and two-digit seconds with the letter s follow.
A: 6h05
